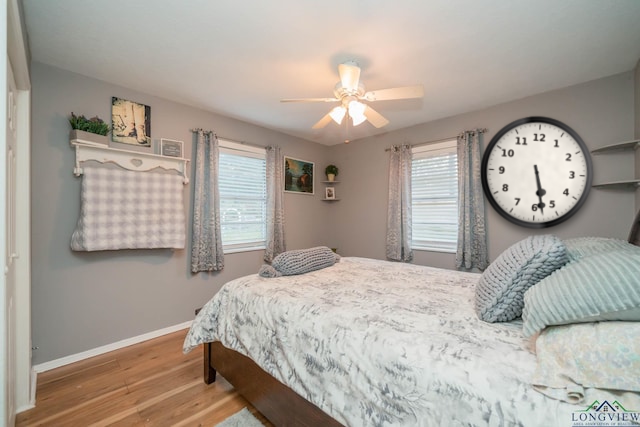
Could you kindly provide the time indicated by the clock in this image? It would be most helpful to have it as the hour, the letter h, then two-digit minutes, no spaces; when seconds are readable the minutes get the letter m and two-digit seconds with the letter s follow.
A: 5h28
